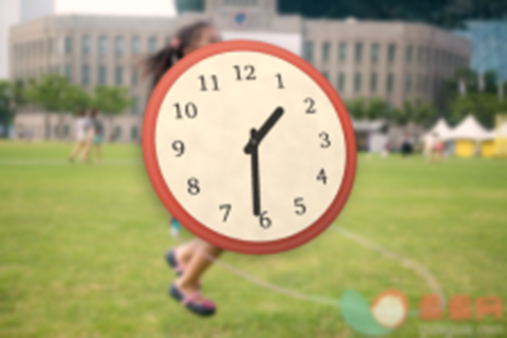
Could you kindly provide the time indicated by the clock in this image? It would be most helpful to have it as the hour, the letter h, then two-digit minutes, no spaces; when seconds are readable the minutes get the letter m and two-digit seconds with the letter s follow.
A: 1h31
